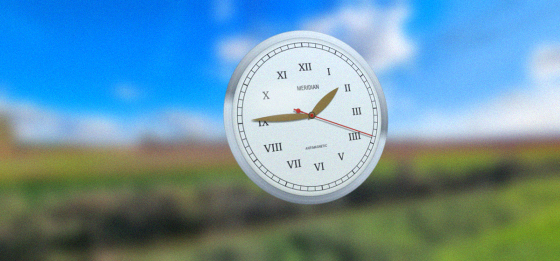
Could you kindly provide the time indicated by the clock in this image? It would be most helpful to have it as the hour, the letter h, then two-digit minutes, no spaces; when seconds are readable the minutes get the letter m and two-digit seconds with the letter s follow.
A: 1h45m19s
